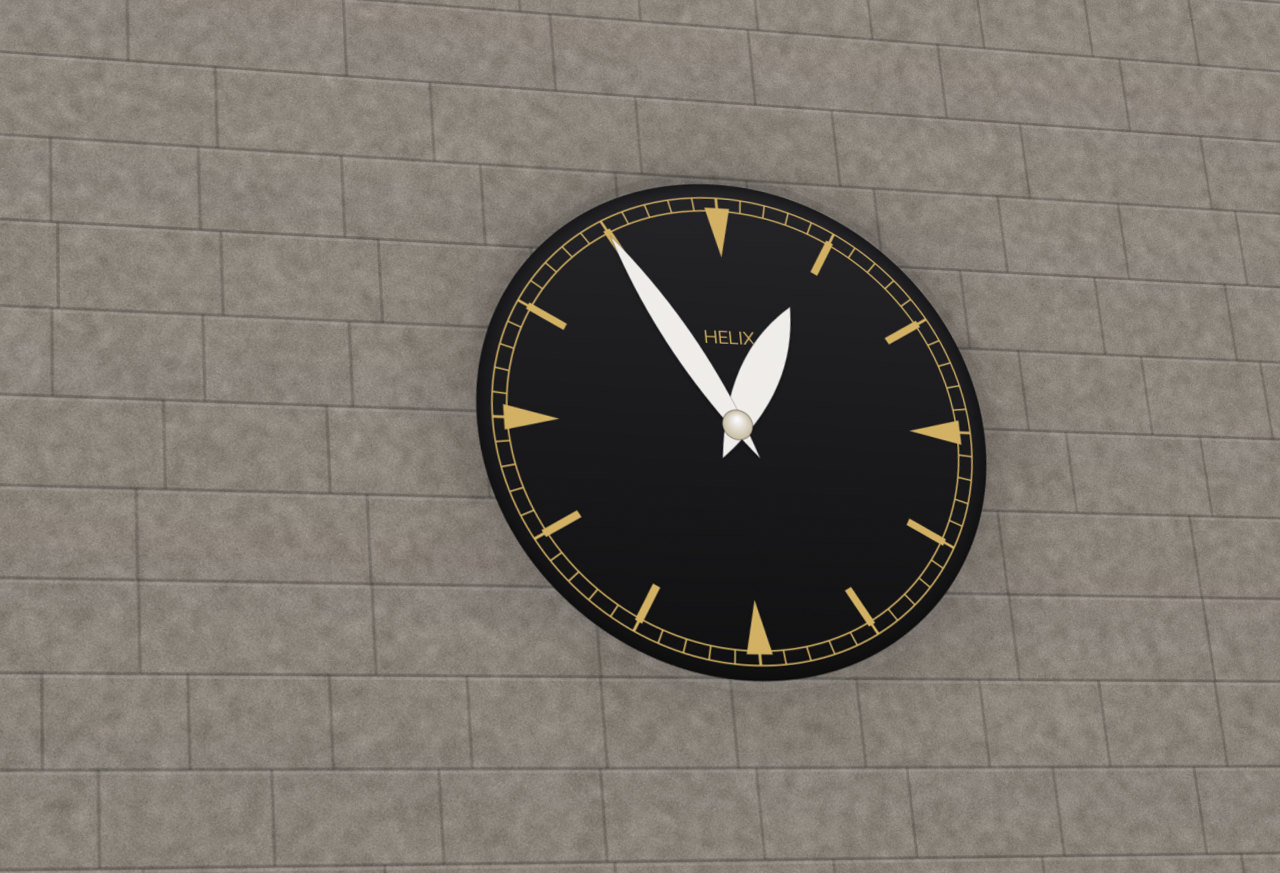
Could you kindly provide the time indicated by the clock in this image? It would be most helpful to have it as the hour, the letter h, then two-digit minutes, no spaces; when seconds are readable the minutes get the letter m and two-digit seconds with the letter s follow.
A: 12h55
